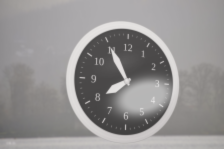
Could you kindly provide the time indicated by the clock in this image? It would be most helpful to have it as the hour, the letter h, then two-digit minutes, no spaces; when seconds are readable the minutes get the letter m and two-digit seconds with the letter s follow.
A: 7h55
